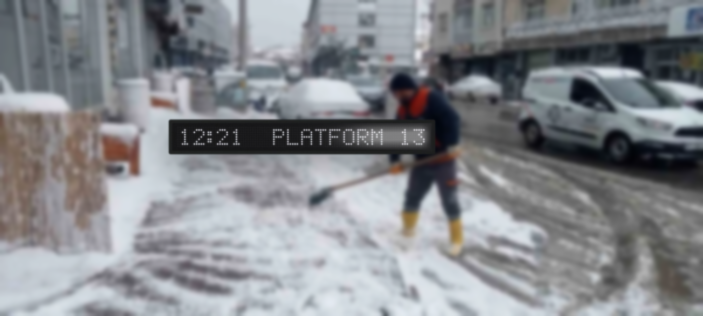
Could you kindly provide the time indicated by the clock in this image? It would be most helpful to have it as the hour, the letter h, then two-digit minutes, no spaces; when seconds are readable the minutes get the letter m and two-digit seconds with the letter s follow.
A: 12h21
